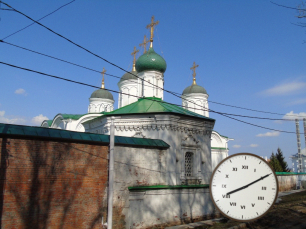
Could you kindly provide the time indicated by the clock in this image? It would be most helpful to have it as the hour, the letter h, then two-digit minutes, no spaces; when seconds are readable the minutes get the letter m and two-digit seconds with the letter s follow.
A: 8h10
